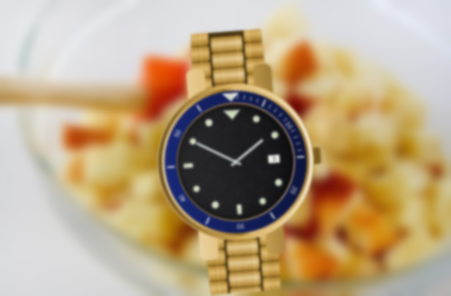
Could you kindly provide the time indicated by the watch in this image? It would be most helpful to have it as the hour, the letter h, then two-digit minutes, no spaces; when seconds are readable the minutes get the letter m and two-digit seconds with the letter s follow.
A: 1h50
